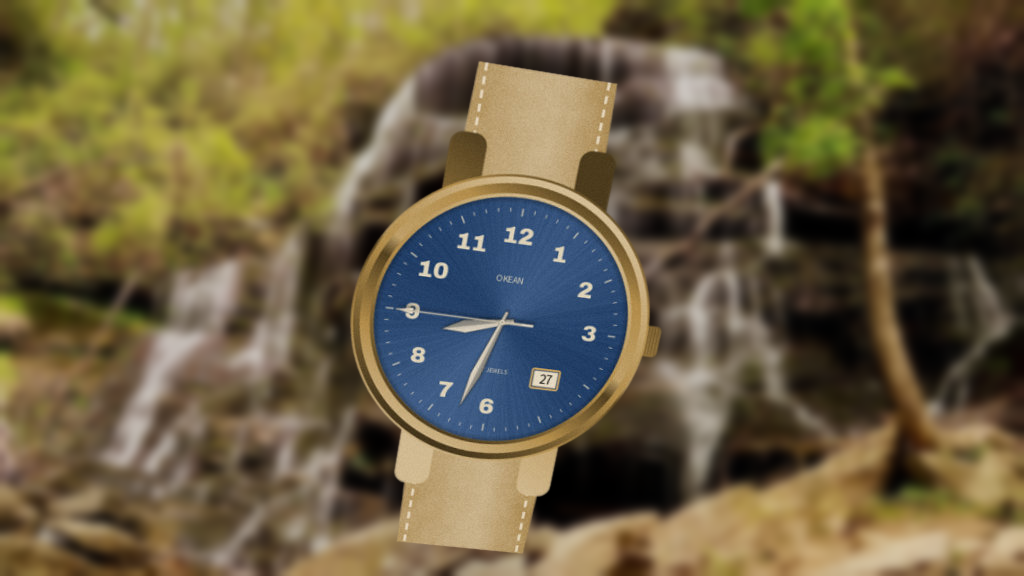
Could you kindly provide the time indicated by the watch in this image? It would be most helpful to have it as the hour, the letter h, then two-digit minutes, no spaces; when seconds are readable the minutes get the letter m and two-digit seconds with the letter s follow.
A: 8h32m45s
